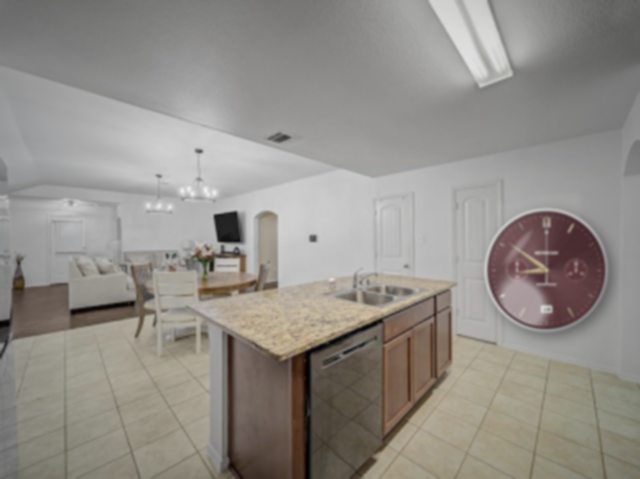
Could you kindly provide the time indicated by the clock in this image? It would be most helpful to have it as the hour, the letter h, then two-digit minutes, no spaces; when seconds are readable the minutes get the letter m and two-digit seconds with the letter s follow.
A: 8h51
